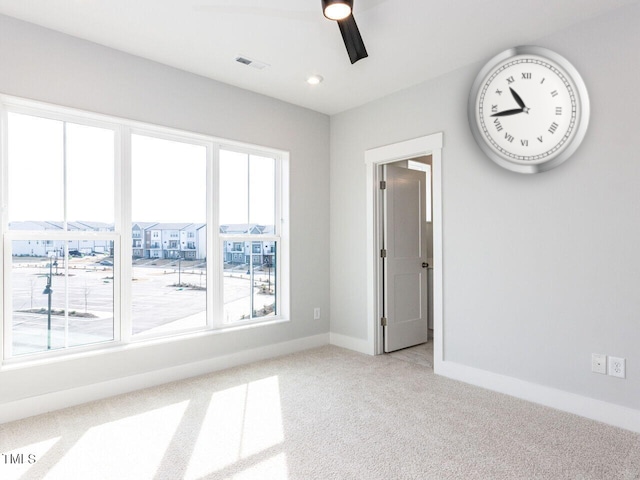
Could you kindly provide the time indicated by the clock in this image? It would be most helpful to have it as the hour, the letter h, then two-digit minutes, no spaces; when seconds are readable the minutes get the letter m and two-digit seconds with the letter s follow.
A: 10h43
